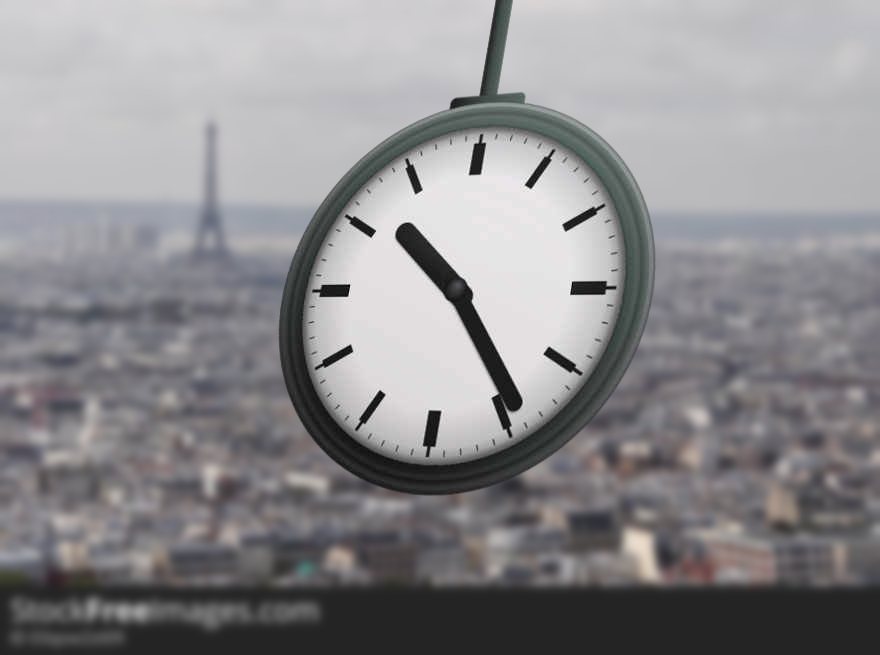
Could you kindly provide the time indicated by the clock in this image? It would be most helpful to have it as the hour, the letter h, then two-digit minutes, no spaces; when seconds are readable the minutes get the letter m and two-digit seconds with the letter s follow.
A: 10h24
